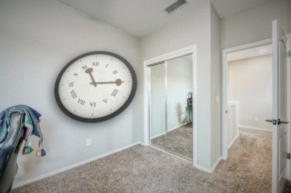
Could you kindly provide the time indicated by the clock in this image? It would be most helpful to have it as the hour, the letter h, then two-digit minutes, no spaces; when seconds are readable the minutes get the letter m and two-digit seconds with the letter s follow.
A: 11h15
